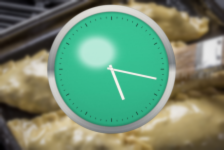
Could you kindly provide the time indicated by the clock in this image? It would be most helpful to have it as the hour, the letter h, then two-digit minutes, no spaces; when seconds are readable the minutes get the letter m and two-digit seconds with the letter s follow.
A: 5h17
